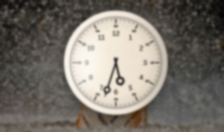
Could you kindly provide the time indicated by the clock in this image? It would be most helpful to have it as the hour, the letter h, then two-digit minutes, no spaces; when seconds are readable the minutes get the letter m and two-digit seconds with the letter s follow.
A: 5h33
